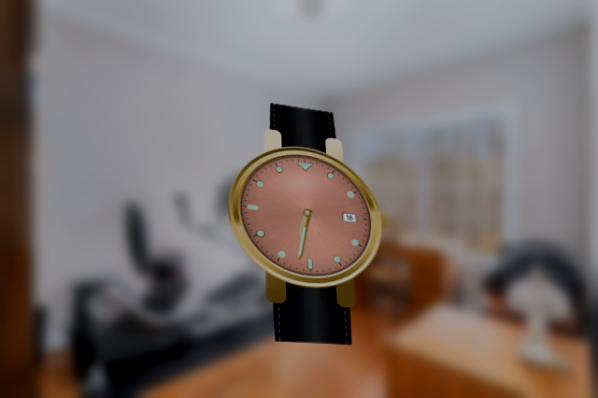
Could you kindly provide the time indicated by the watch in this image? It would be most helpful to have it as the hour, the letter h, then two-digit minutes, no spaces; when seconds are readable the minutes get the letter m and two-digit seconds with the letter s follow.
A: 6h32
